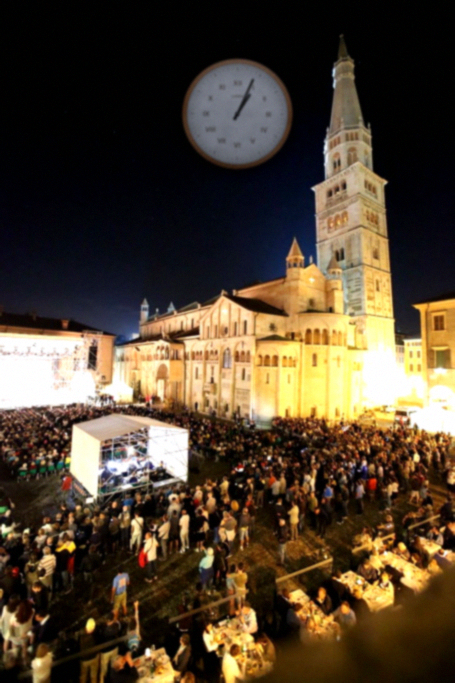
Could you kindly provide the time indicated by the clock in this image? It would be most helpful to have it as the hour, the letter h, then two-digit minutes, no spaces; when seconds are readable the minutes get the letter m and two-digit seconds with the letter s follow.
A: 1h04
